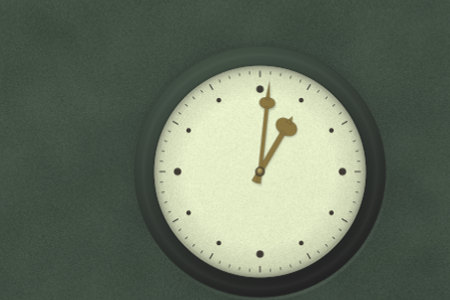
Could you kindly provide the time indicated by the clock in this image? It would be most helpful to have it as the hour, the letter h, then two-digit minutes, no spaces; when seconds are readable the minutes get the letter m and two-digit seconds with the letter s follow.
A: 1h01
